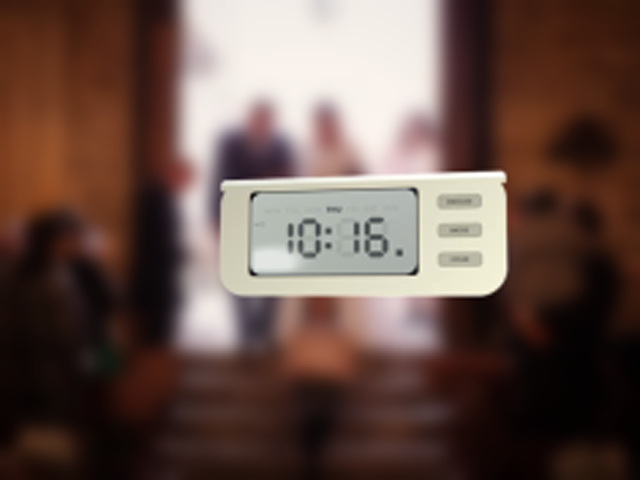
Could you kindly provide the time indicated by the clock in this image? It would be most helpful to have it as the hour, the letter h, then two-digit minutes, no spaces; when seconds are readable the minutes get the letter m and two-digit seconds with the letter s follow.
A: 10h16
